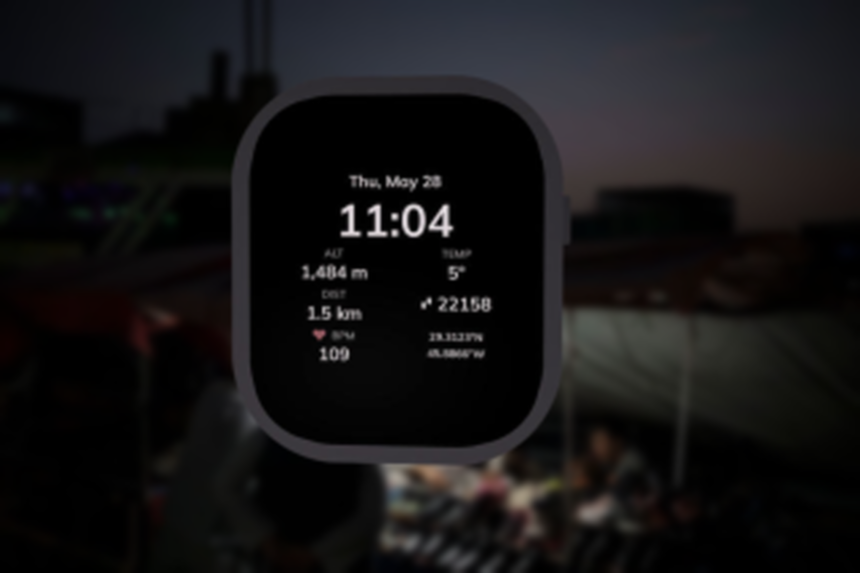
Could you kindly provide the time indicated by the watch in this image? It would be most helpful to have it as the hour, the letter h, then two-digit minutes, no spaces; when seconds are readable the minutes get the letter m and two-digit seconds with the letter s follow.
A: 11h04
